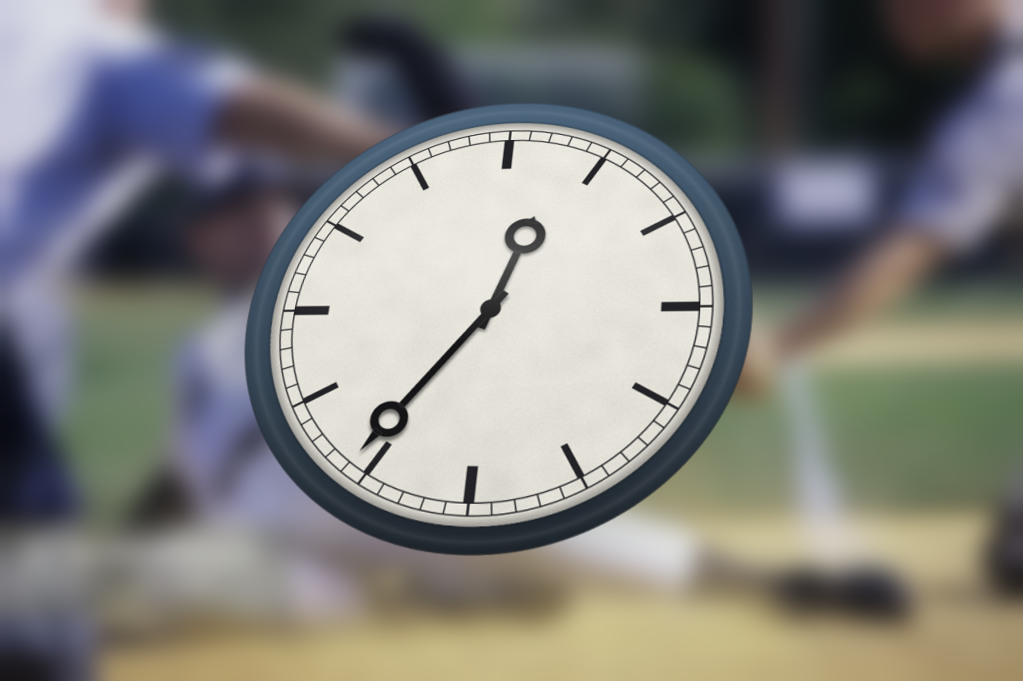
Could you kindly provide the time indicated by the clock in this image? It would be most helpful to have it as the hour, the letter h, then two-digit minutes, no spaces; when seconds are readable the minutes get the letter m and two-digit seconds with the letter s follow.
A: 12h36
